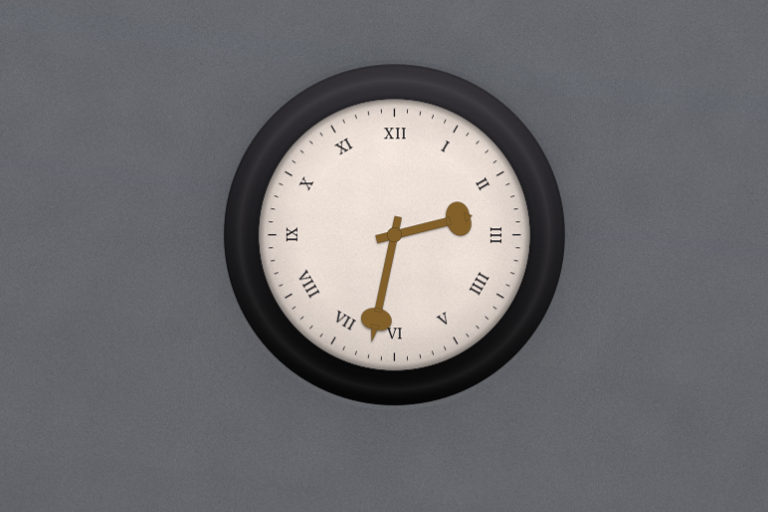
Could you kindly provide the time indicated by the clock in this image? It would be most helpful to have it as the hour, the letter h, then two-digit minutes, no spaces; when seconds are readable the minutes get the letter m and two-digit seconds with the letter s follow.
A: 2h32
